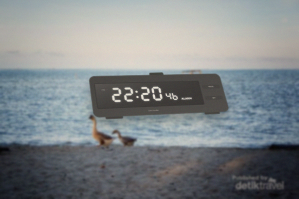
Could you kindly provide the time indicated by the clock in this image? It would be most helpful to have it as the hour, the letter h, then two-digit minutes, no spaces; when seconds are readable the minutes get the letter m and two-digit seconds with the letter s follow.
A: 22h20m46s
